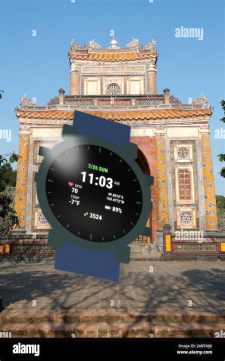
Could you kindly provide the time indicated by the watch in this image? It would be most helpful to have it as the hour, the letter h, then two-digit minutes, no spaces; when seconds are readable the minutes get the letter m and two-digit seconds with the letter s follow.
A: 11h03
